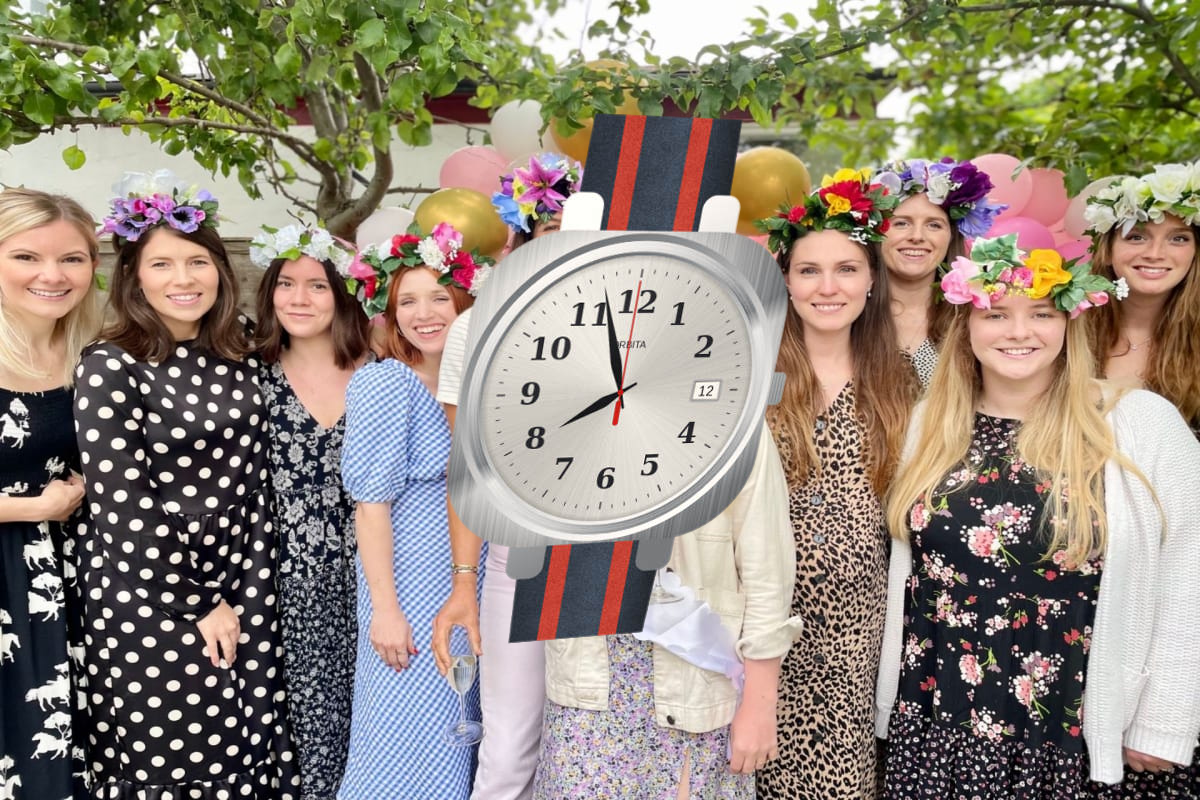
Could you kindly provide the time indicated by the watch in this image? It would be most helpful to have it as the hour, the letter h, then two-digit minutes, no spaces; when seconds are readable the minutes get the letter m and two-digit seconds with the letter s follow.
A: 7h57m00s
